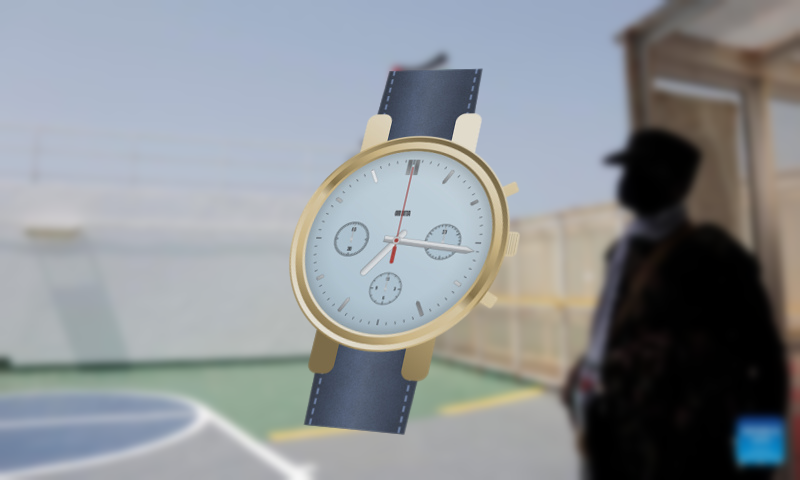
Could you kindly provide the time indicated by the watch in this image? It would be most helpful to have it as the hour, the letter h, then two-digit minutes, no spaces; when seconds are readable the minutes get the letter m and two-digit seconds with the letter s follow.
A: 7h16
